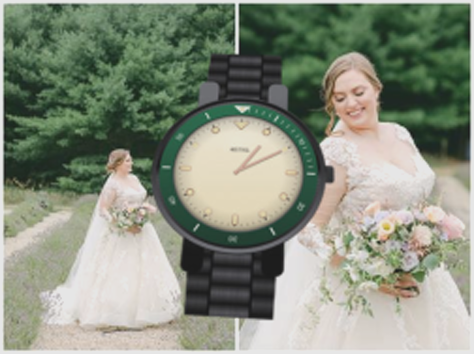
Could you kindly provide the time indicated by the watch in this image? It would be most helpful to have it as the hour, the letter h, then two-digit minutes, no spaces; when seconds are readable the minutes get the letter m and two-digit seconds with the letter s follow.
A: 1h10
